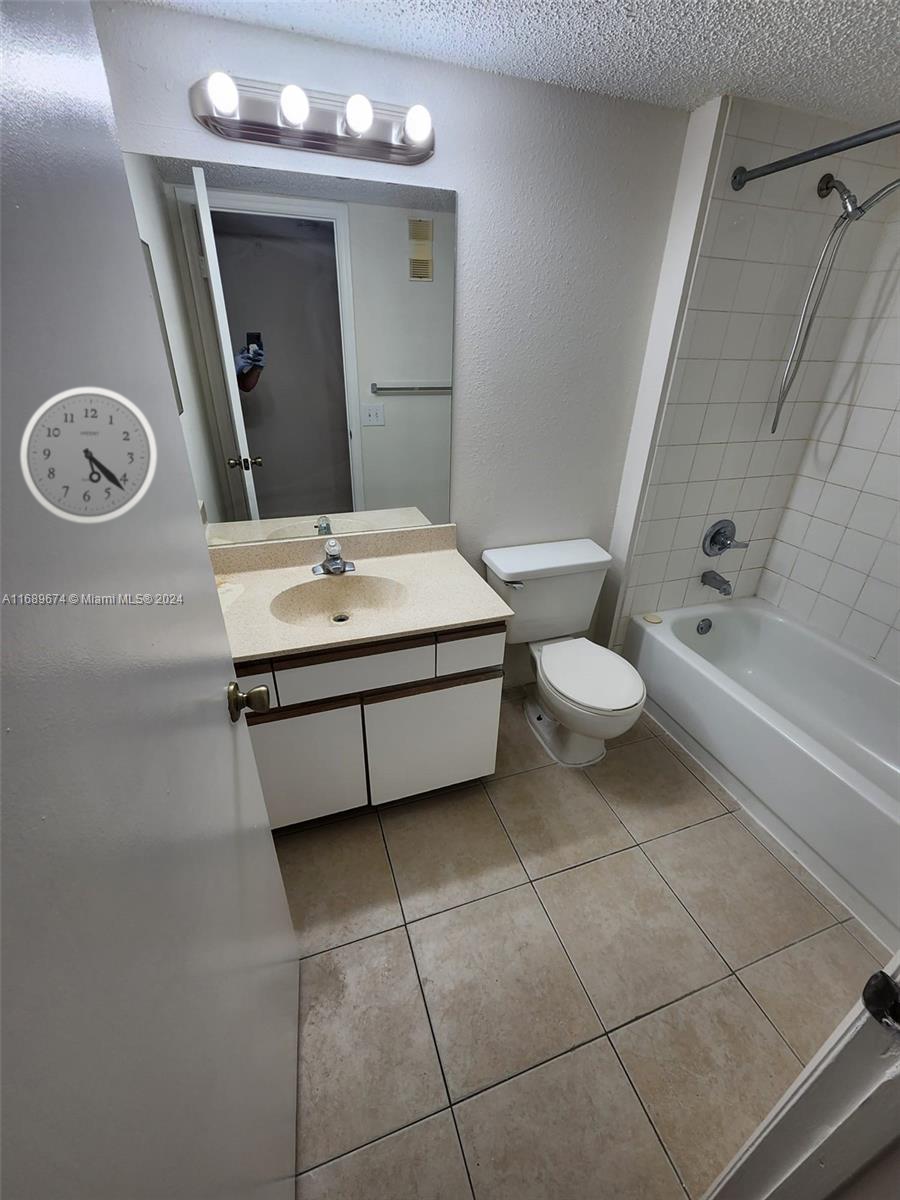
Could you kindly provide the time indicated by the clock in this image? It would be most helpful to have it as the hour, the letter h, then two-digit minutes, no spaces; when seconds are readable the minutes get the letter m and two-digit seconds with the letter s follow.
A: 5h22
